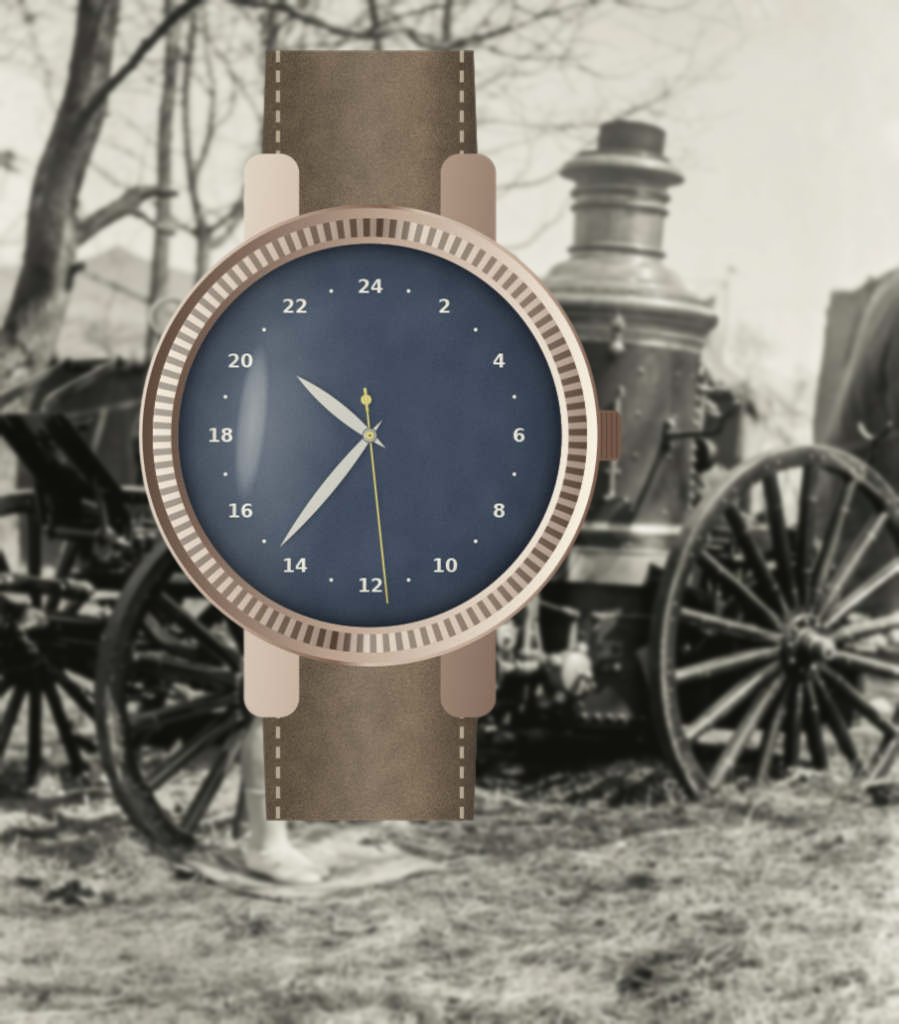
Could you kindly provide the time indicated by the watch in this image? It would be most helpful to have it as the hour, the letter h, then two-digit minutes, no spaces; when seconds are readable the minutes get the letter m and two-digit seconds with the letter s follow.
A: 20h36m29s
